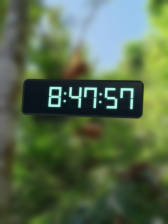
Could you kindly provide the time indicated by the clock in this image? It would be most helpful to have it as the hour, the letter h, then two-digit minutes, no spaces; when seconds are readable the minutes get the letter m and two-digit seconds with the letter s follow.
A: 8h47m57s
